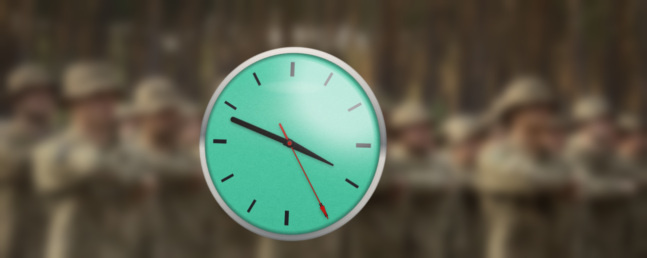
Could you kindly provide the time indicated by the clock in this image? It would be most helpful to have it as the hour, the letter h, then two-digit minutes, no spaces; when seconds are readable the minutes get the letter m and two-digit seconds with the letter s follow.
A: 3h48m25s
